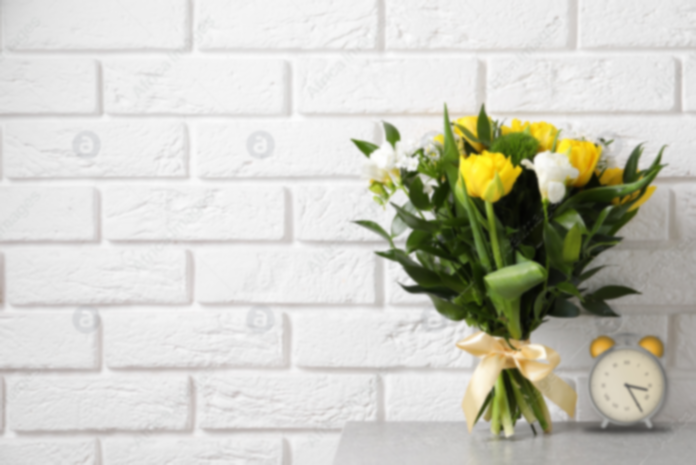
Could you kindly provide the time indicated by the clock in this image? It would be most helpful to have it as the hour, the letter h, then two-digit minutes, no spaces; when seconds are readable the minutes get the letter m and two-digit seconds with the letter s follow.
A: 3h25
